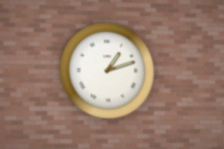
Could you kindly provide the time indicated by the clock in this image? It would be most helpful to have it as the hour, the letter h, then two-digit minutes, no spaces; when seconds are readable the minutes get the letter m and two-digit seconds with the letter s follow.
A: 1h12
